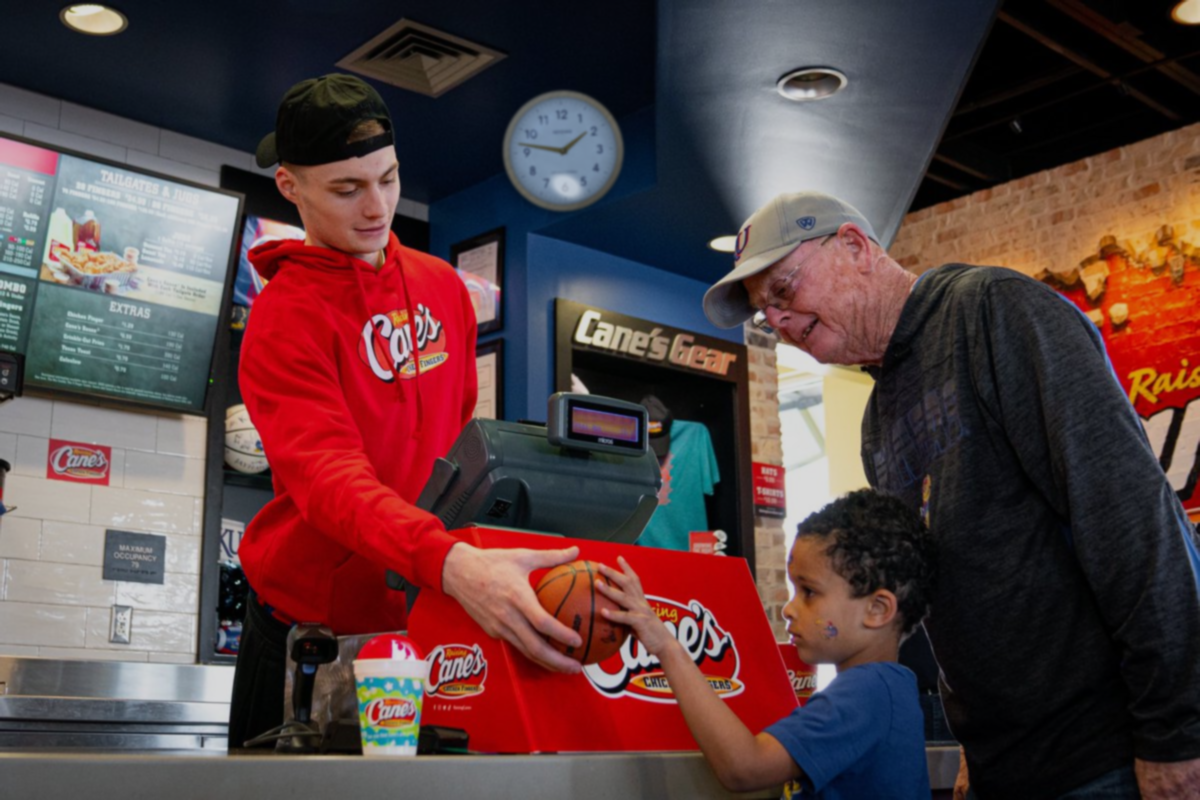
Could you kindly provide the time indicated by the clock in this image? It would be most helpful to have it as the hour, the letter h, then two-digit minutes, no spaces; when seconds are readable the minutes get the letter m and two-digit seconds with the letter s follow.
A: 1h47
